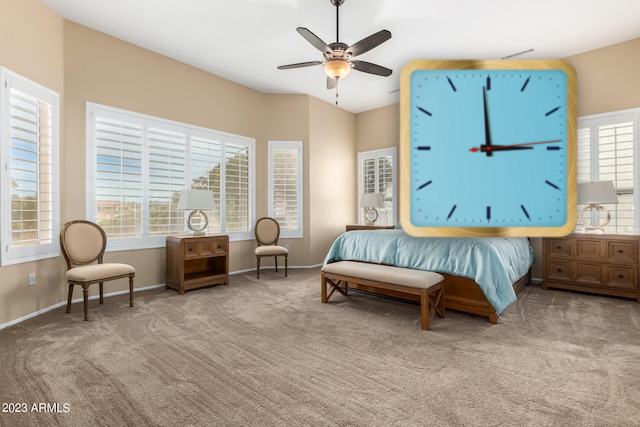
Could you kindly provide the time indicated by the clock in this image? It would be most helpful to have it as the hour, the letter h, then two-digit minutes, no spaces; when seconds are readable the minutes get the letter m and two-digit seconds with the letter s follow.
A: 2h59m14s
